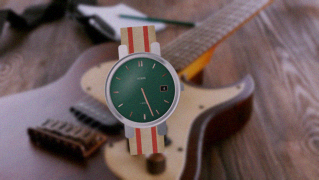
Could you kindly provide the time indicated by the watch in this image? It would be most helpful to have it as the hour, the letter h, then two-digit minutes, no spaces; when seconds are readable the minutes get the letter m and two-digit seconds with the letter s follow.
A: 5h27
